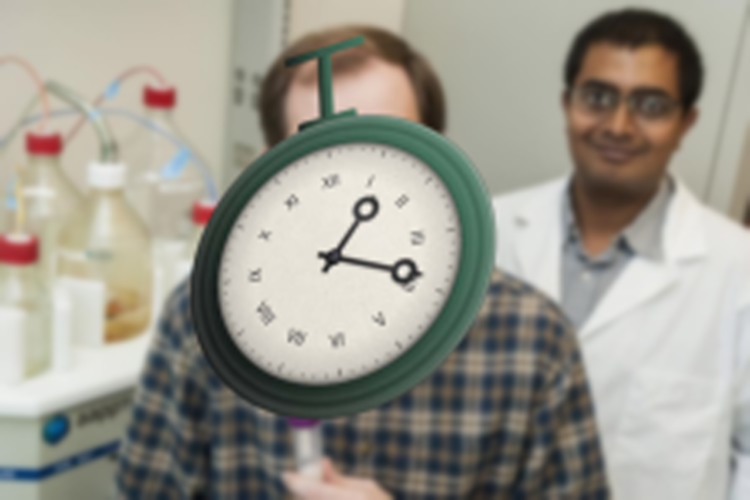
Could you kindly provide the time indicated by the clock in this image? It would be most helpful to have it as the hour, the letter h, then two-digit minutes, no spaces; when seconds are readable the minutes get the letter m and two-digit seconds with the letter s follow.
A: 1h19
